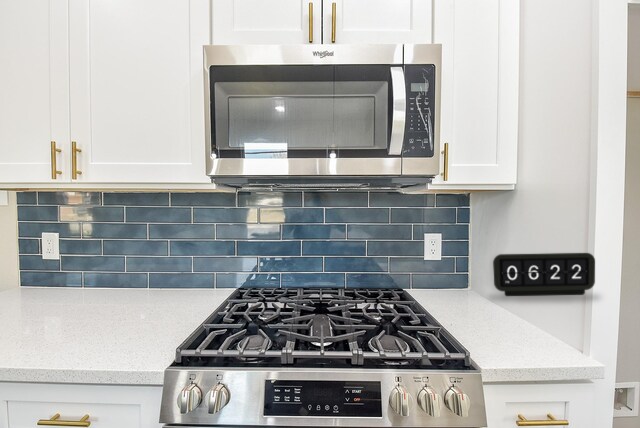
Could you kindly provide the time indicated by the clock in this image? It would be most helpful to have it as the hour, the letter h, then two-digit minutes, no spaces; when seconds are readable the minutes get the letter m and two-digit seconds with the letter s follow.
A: 6h22
